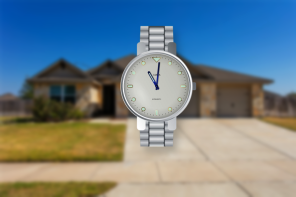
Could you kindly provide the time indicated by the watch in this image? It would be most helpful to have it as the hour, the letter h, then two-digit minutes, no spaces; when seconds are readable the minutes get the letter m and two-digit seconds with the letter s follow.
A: 11h01
